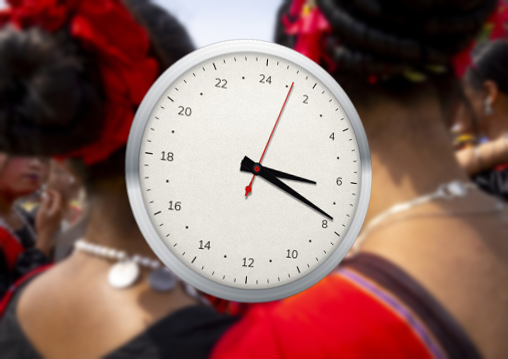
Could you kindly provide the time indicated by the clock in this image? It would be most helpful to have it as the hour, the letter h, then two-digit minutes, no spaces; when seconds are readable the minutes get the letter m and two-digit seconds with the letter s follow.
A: 6h19m03s
